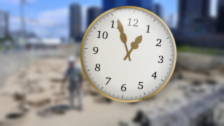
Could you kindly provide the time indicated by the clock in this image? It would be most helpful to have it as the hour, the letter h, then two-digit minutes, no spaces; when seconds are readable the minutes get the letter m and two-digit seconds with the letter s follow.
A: 12h56
